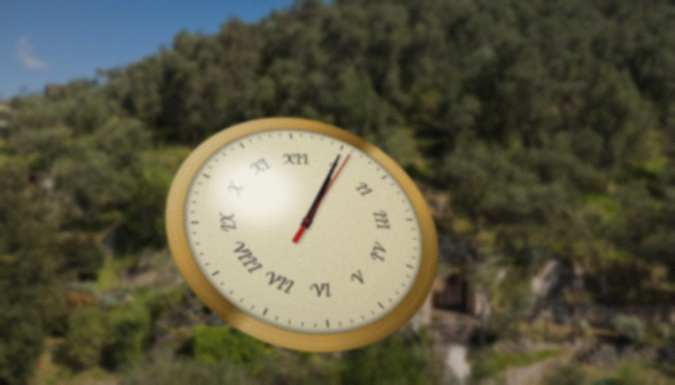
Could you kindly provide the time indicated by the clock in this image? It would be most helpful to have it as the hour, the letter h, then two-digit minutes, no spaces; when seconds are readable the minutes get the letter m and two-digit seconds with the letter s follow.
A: 1h05m06s
